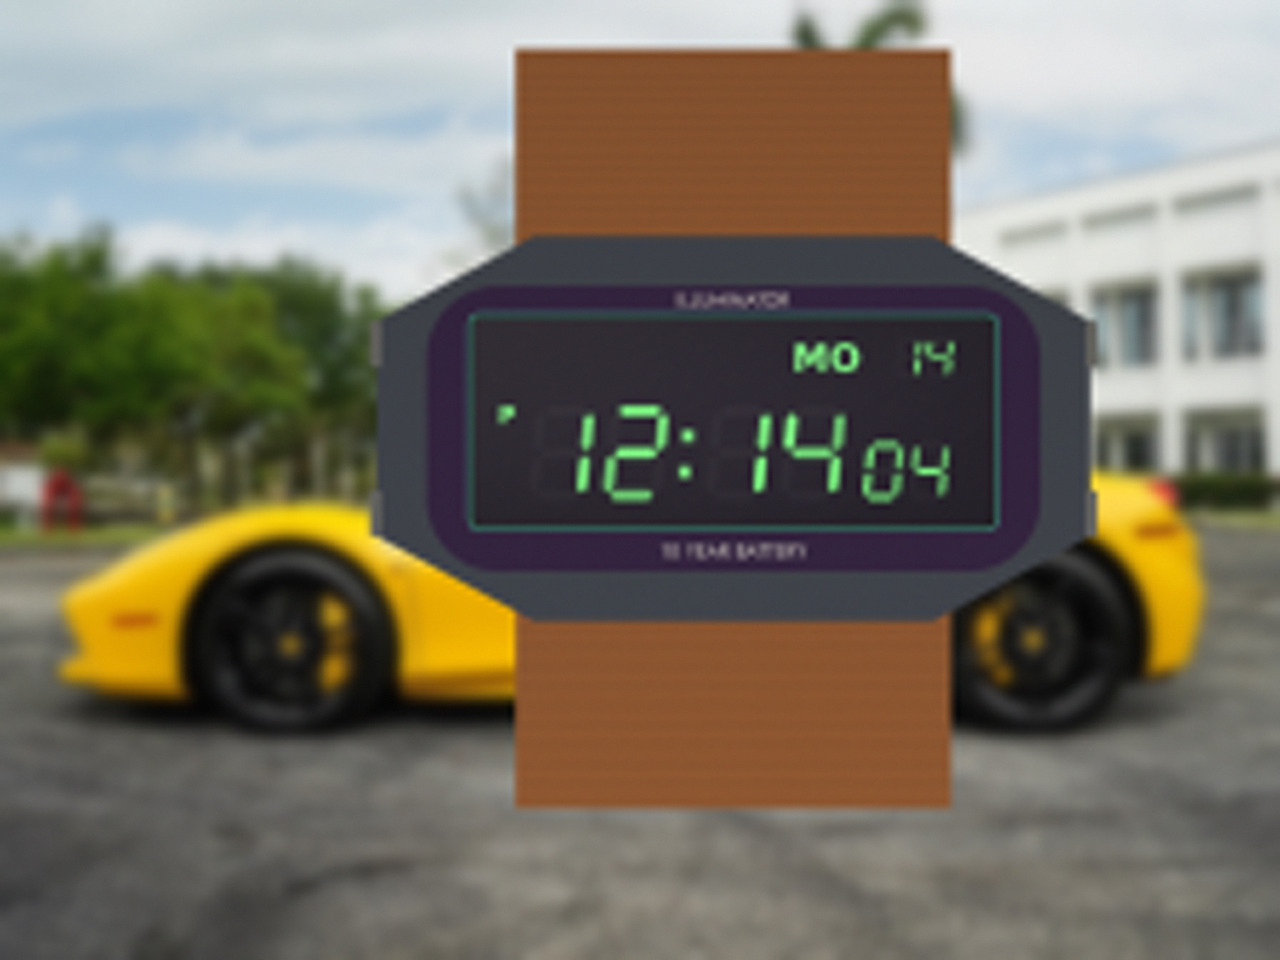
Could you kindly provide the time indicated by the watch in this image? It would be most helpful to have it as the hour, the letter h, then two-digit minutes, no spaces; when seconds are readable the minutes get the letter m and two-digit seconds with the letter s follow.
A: 12h14m04s
